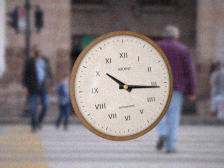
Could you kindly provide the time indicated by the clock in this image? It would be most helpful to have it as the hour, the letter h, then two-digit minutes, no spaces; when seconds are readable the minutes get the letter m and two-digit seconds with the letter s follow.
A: 10h16
